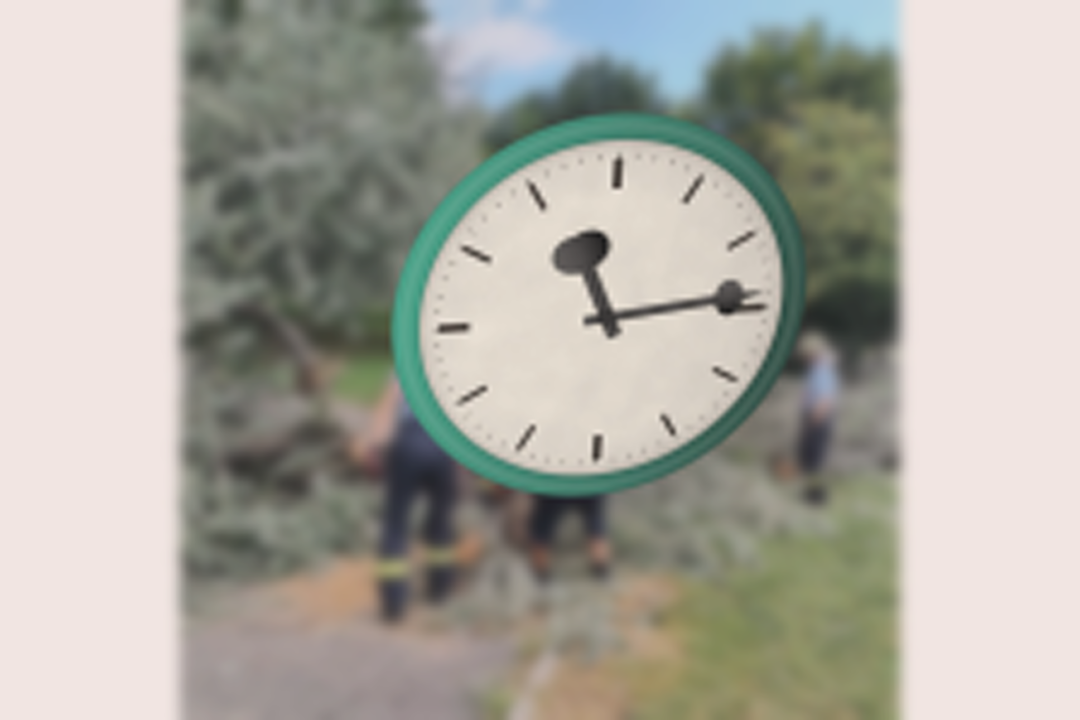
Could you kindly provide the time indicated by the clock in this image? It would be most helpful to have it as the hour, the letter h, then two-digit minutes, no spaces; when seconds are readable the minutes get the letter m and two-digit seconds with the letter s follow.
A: 11h14
